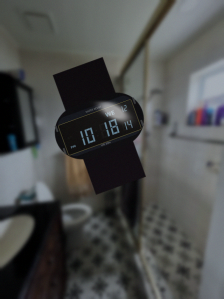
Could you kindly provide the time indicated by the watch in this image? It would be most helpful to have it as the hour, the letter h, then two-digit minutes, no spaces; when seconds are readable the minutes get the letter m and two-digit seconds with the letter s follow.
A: 10h18m14s
